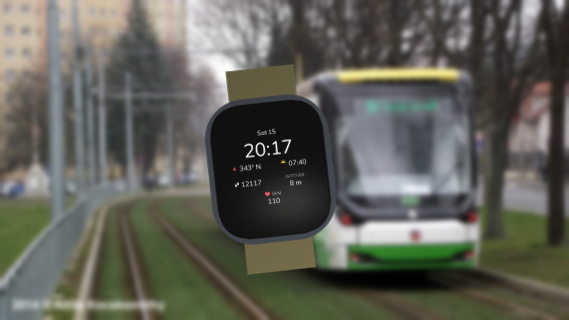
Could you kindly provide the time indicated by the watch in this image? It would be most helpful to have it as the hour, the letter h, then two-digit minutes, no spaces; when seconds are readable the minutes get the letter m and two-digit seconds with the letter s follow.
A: 20h17
